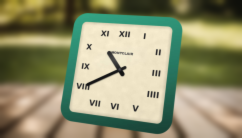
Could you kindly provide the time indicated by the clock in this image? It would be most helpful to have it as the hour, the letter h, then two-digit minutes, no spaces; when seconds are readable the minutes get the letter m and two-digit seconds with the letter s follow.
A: 10h40
